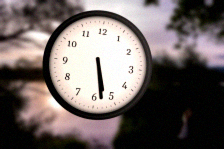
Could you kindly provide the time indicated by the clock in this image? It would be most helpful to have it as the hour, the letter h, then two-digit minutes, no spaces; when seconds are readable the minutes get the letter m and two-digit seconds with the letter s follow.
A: 5h28
